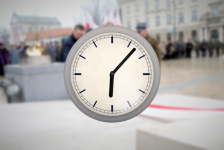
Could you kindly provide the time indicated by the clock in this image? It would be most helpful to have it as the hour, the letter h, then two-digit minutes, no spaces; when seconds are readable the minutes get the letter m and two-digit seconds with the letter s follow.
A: 6h07
